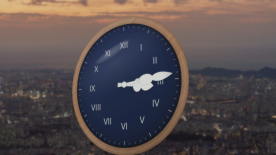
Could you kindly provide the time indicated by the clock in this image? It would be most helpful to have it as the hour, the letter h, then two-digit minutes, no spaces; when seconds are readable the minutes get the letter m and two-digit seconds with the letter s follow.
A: 3h14
